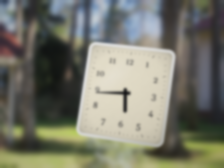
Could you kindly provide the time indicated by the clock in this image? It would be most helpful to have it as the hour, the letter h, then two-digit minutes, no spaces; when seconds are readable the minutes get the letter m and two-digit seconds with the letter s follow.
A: 5h44
